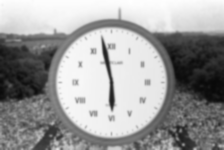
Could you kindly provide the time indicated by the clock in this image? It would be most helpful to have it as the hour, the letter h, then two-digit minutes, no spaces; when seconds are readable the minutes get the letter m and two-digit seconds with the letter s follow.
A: 5h58
